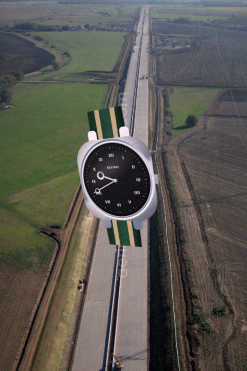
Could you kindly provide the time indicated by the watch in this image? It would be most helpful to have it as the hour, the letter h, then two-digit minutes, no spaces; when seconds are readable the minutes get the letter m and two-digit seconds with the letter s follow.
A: 9h41
